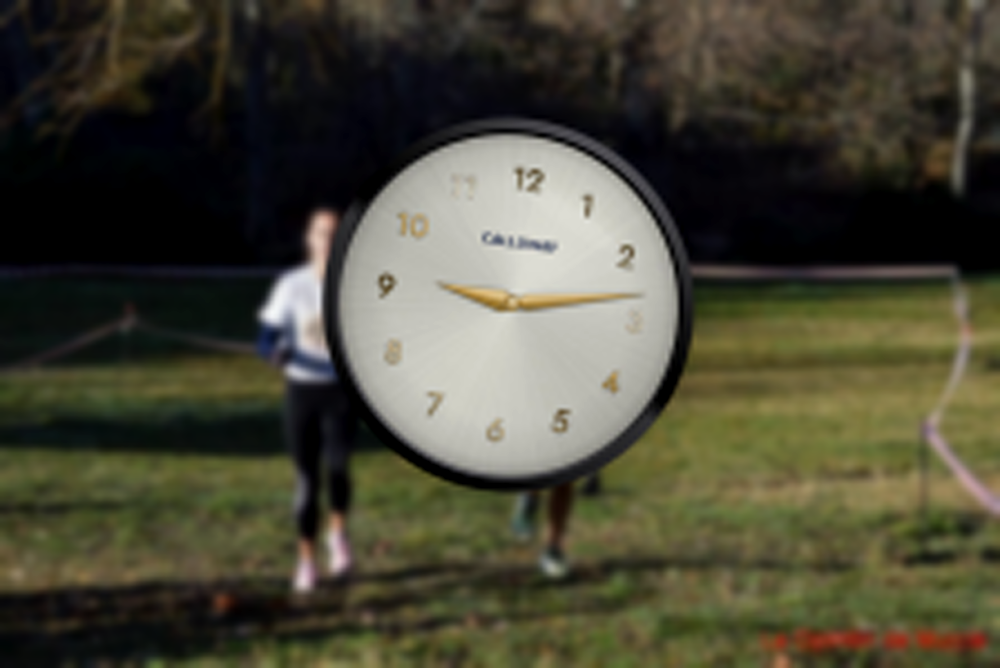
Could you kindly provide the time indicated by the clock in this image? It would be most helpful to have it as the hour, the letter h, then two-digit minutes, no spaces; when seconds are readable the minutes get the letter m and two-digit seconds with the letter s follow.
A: 9h13
